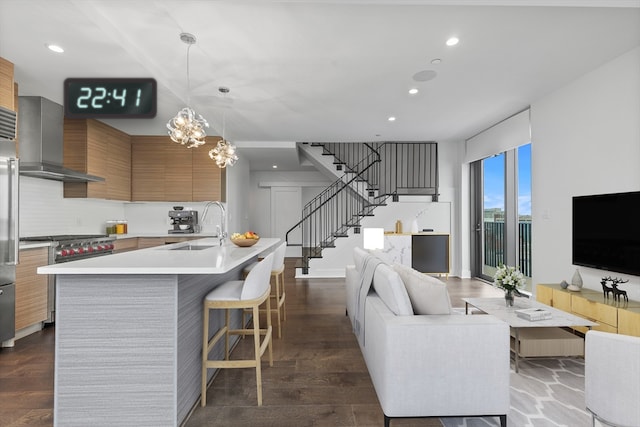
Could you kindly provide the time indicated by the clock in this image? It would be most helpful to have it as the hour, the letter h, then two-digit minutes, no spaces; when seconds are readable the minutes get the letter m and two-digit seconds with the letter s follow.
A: 22h41
